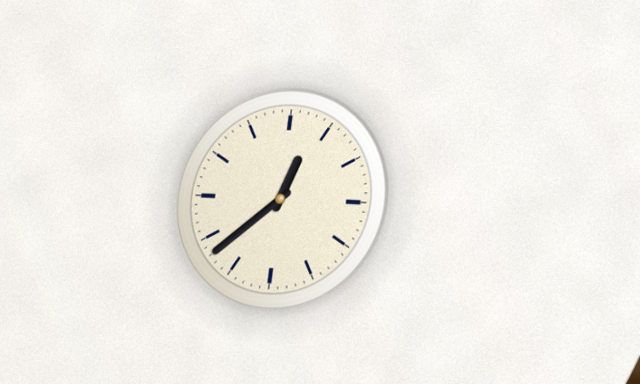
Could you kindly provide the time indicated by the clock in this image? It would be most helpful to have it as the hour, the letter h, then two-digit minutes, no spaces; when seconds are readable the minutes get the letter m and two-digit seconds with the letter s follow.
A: 12h38
